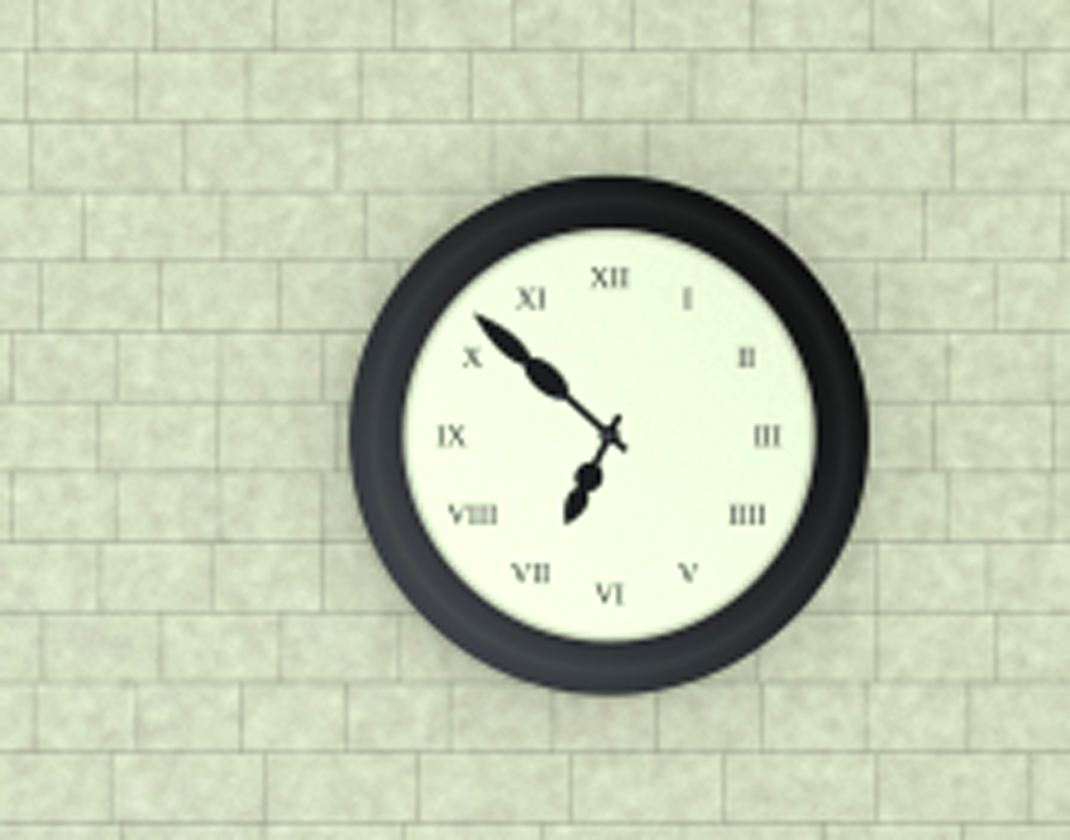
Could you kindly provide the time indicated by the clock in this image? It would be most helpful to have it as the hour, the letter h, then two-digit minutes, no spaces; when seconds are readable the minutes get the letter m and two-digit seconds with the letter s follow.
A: 6h52
